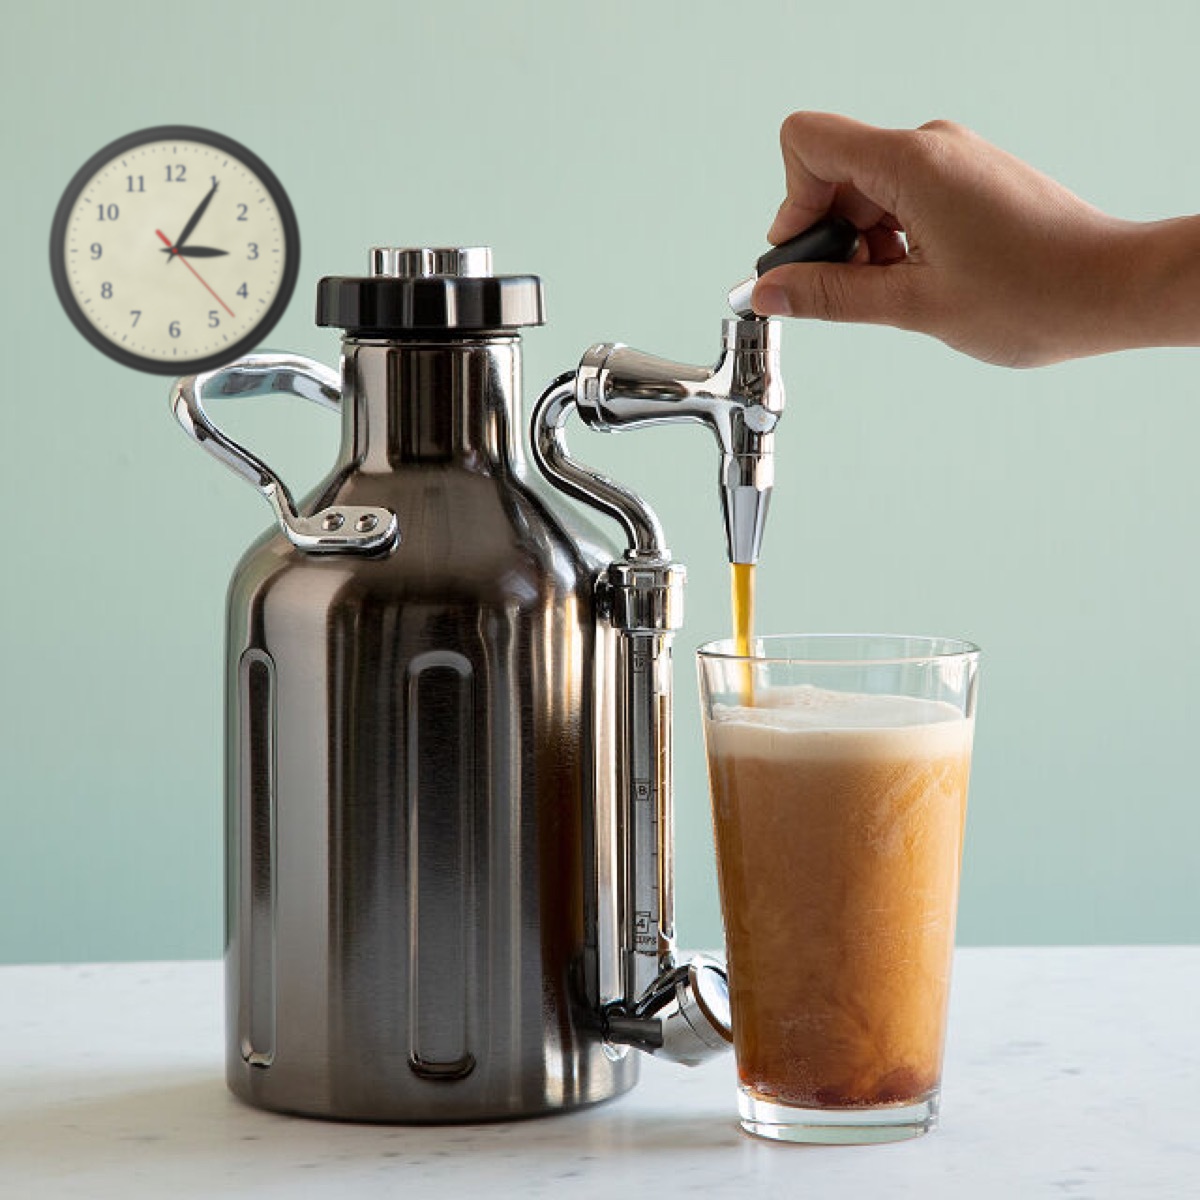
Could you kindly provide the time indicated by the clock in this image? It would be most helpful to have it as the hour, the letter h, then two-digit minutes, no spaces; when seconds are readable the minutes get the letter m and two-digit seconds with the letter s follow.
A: 3h05m23s
